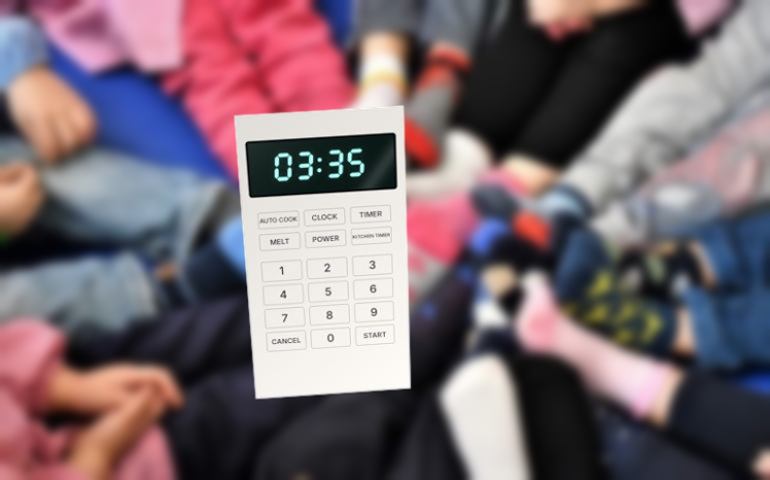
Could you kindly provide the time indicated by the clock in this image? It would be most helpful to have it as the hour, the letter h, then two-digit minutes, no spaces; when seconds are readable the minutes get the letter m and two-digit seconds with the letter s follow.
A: 3h35
